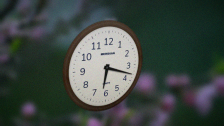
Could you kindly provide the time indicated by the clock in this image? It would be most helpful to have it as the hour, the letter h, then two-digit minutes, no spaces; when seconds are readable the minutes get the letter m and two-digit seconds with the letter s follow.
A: 6h18
